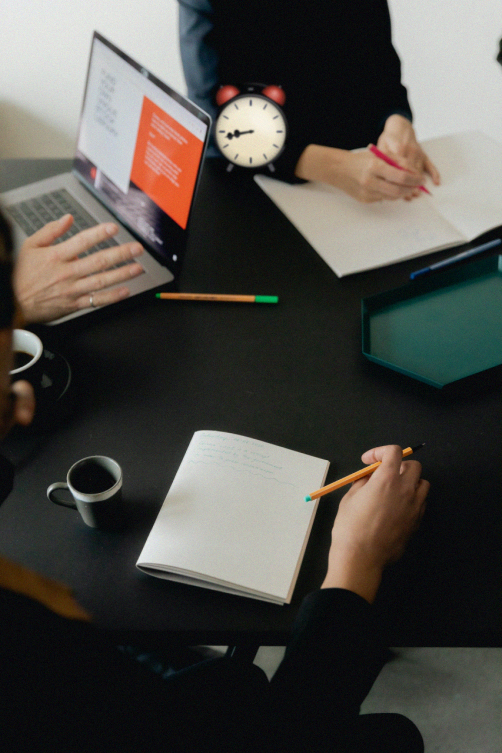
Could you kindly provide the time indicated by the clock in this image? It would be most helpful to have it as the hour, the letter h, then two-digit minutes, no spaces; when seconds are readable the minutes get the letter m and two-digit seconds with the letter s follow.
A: 8h43
